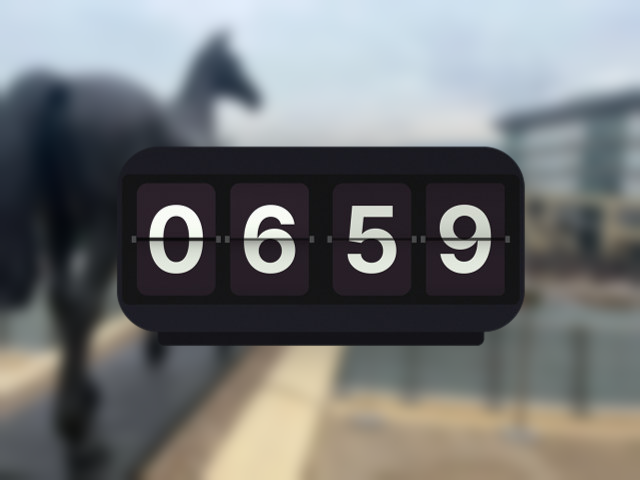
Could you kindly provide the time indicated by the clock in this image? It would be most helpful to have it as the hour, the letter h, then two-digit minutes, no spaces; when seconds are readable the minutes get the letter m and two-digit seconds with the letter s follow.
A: 6h59
